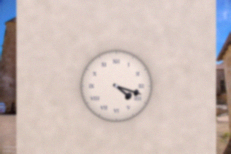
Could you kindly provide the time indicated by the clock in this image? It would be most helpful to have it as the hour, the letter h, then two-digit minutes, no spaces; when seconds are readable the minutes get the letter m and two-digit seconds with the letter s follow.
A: 4h18
